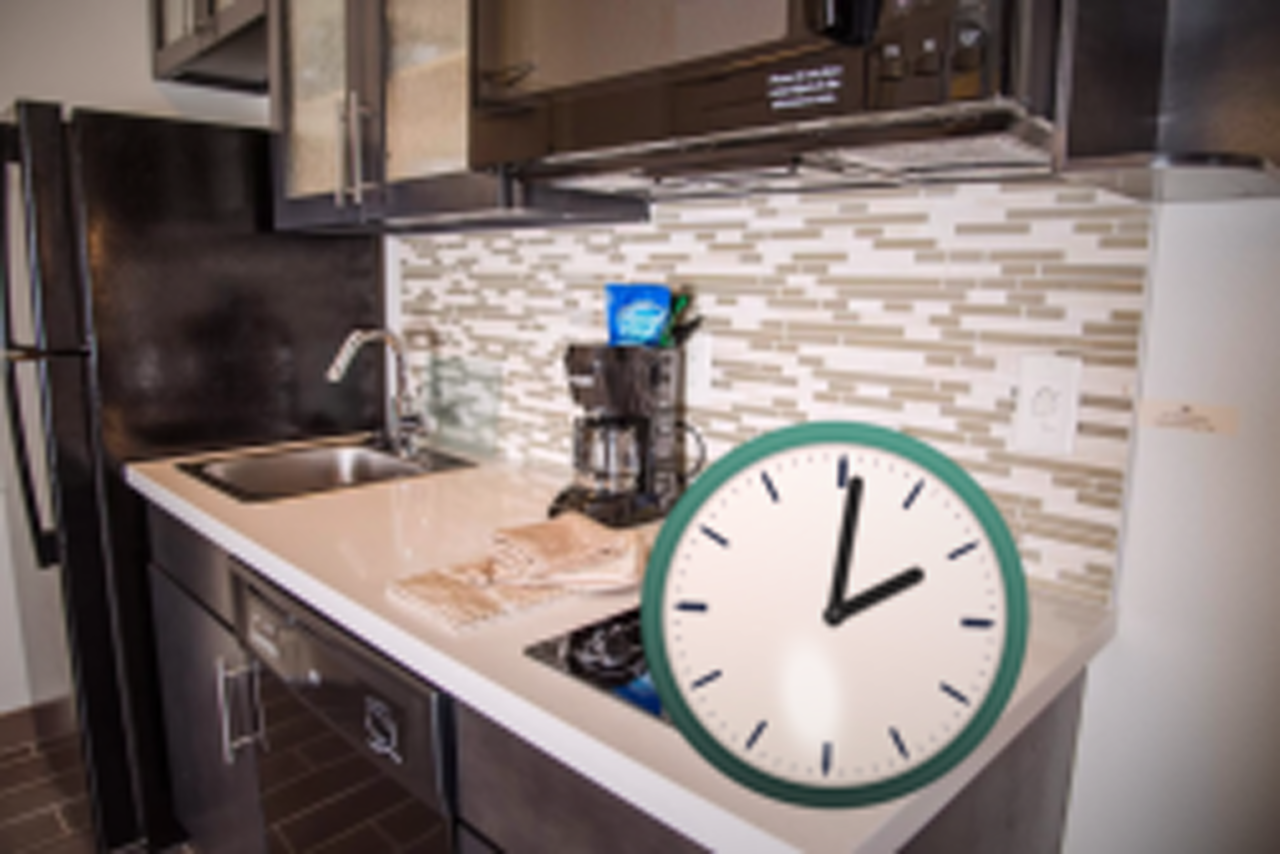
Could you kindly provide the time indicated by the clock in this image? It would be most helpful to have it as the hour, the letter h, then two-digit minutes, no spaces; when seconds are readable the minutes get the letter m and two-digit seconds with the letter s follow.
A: 2h01
